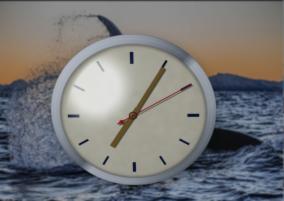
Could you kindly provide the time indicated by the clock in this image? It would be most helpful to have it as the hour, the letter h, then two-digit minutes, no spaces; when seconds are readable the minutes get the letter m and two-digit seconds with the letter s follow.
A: 7h05m10s
